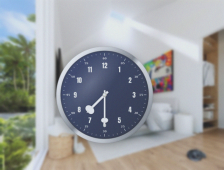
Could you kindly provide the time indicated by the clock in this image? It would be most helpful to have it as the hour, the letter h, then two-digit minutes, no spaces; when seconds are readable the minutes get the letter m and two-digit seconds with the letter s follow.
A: 7h30
